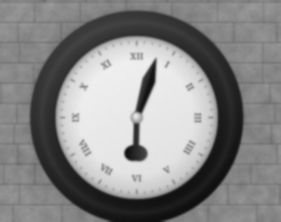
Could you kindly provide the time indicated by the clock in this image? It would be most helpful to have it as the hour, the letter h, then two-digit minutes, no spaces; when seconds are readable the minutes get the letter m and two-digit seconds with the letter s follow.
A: 6h03
